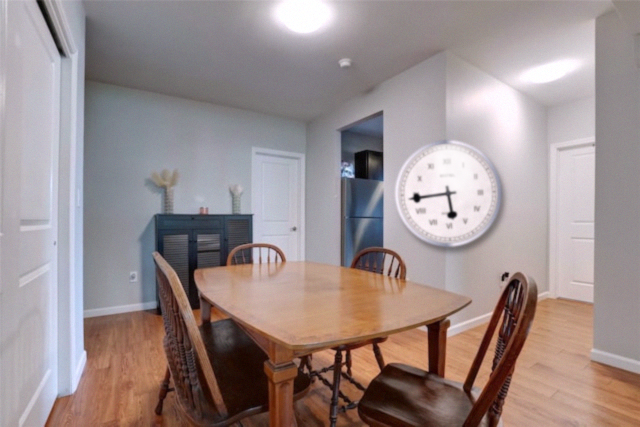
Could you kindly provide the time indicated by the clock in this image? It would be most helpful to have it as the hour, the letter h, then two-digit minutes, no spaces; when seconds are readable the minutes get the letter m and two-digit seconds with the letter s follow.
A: 5h44
